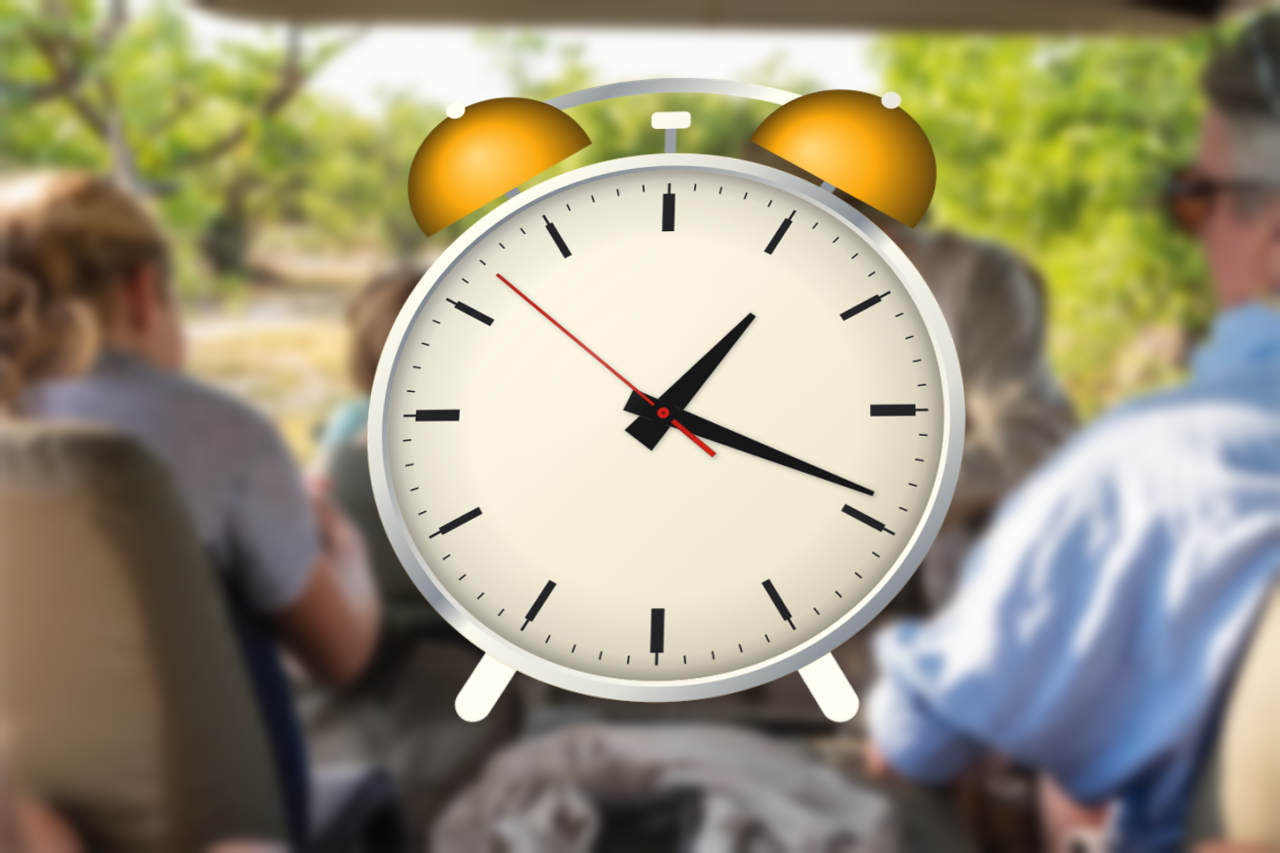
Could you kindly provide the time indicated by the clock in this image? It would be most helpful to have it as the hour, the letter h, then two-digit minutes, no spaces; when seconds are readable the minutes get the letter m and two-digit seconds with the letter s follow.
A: 1h18m52s
